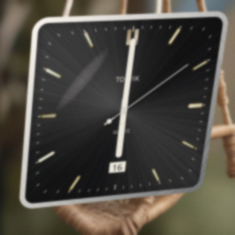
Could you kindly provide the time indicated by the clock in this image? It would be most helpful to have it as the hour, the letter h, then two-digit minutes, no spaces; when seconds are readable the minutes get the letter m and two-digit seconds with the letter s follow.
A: 6h00m09s
